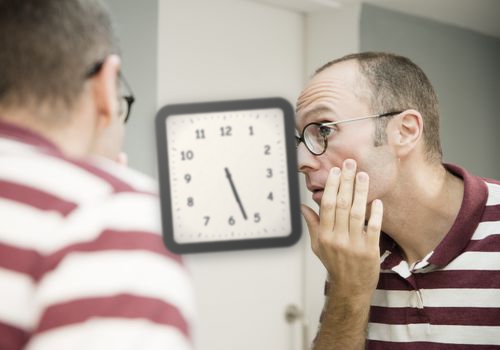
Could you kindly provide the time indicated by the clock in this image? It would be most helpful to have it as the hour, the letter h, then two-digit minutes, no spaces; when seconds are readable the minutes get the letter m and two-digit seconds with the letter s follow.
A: 5h27
